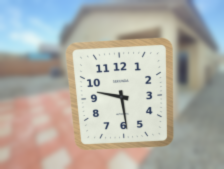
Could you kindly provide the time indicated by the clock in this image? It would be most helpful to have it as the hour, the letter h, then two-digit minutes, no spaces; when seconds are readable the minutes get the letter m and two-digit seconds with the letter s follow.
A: 9h29
